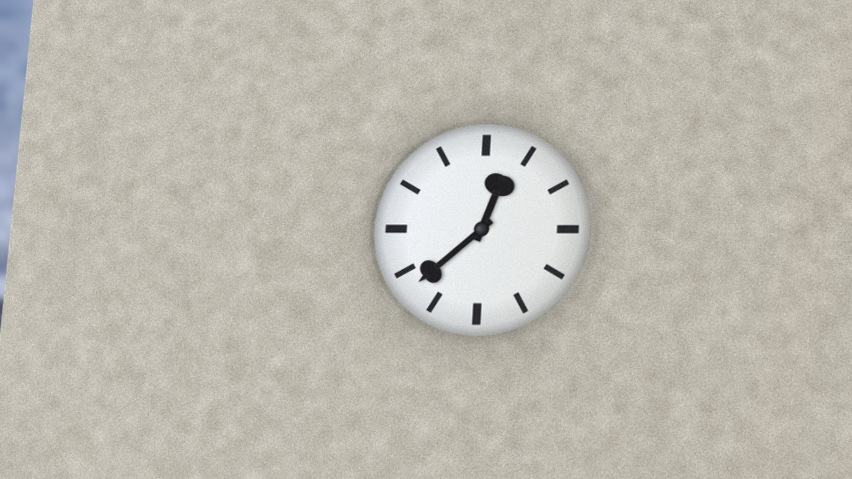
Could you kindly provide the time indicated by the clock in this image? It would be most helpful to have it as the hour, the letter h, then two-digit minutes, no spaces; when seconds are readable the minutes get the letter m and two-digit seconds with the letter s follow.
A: 12h38
